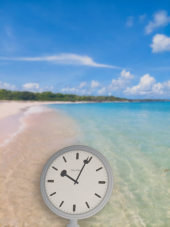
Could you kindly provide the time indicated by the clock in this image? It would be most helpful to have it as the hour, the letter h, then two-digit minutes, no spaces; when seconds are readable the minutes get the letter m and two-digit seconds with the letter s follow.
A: 10h04
